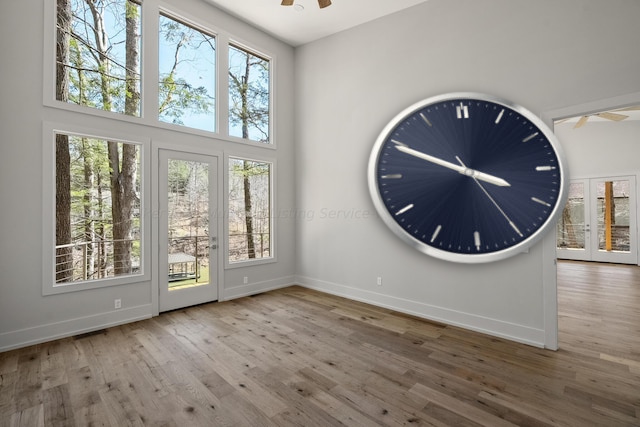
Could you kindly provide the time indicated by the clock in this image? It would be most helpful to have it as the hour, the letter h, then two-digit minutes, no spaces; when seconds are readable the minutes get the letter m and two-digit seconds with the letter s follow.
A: 3h49m25s
